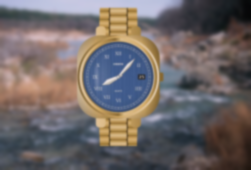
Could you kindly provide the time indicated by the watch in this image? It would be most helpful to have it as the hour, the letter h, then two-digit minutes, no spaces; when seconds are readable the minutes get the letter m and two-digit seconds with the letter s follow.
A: 8h07
